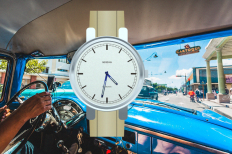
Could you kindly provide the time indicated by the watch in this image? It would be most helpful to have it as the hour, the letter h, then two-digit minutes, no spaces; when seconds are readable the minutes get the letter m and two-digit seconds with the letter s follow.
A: 4h32
